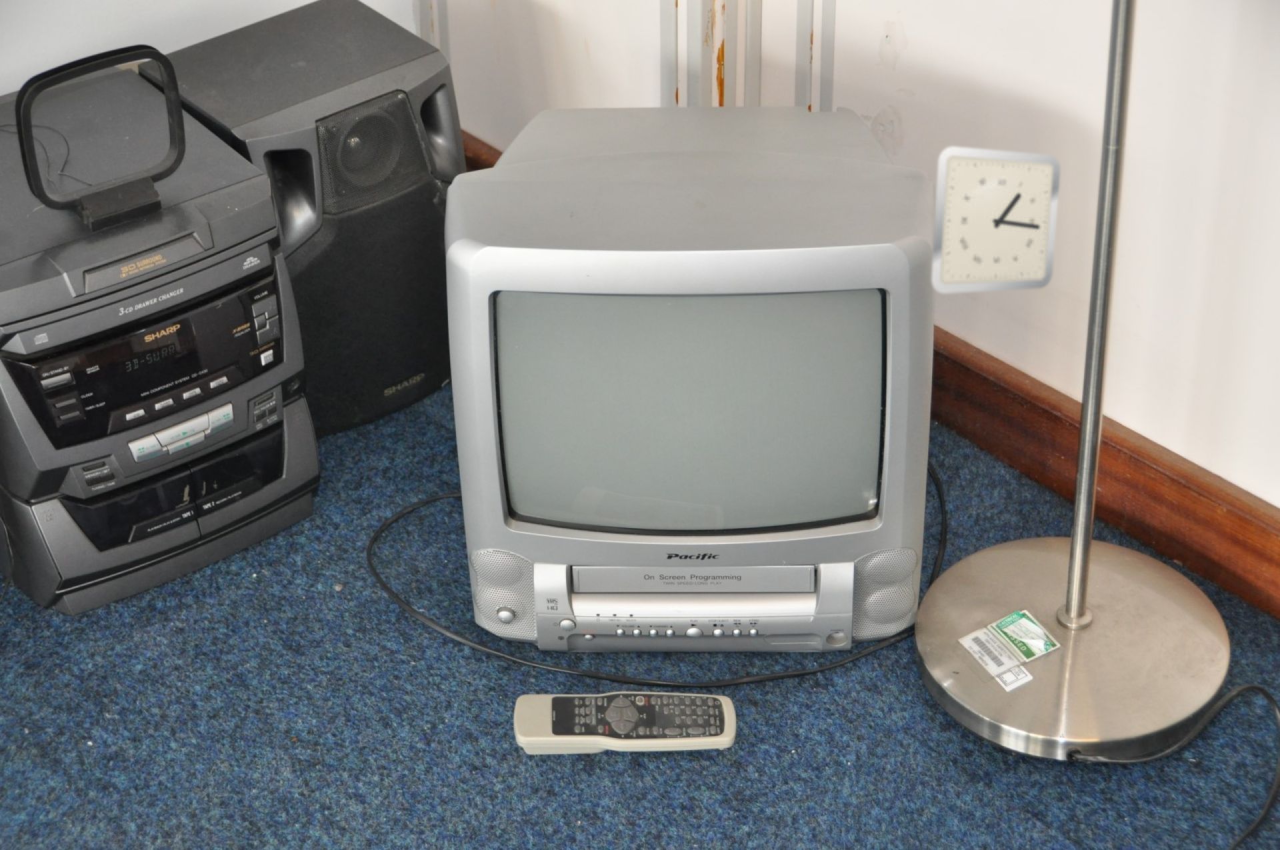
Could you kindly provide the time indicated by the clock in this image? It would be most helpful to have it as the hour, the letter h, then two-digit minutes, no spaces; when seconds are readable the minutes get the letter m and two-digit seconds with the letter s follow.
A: 1h16
